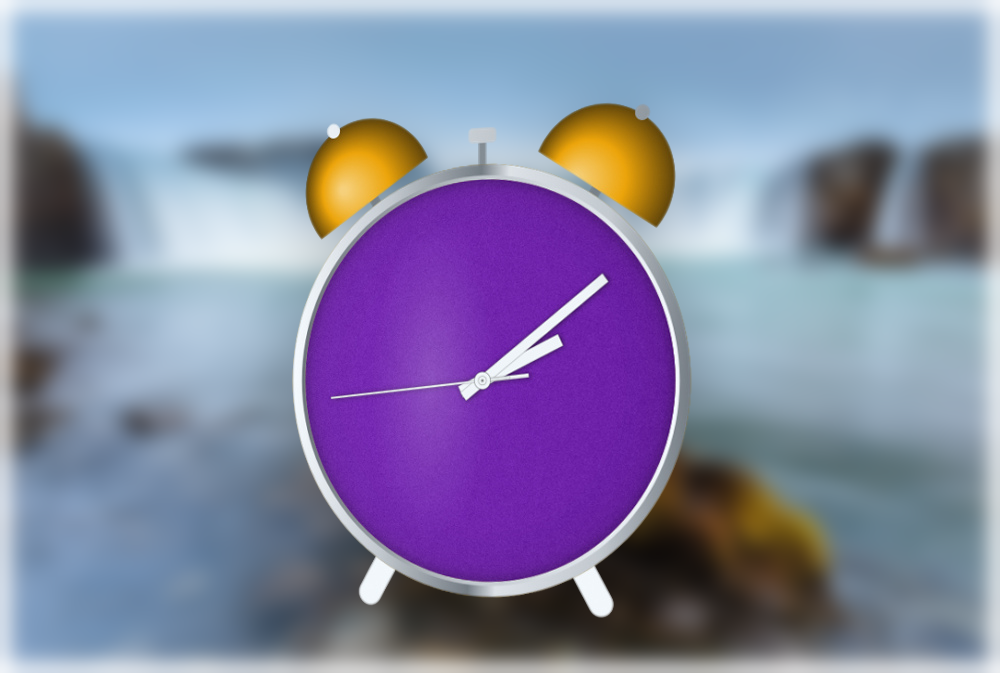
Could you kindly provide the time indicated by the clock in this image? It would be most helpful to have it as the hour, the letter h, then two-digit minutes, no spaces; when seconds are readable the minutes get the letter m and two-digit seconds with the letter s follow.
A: 2h08m44s
